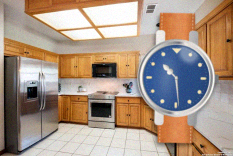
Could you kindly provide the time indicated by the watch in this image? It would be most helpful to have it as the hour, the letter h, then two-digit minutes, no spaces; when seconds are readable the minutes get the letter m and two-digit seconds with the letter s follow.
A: 10h29
